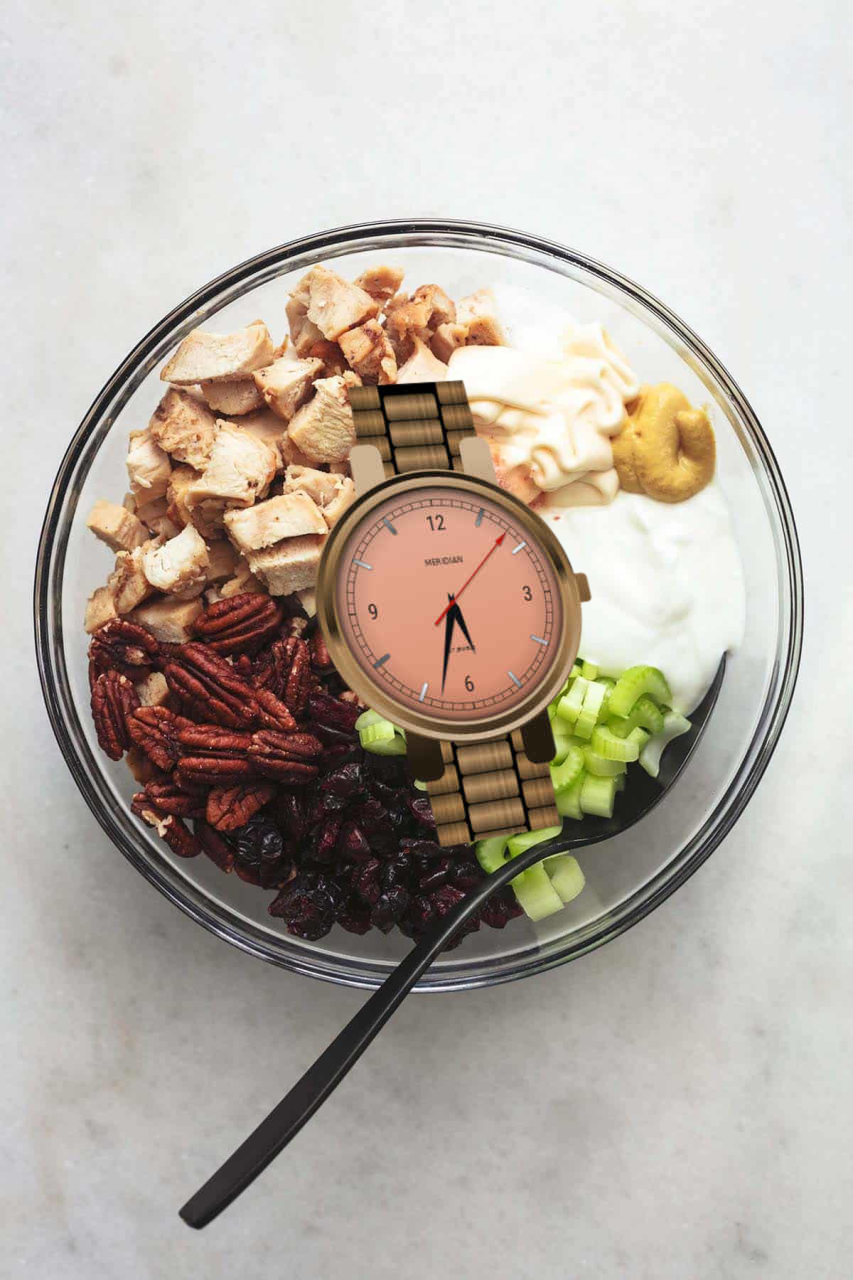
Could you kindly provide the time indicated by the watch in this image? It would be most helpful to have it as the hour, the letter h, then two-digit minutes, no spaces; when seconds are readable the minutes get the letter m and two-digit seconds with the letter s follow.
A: 5h33m08s
